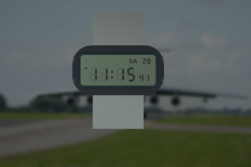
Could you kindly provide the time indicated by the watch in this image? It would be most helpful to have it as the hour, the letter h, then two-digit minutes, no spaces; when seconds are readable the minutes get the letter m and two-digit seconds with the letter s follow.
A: 11h15m41s
